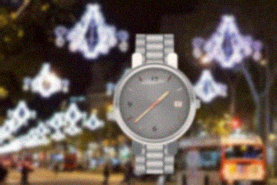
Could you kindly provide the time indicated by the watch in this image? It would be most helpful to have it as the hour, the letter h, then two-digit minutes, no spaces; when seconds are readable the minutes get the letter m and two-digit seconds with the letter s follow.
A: 1h38
